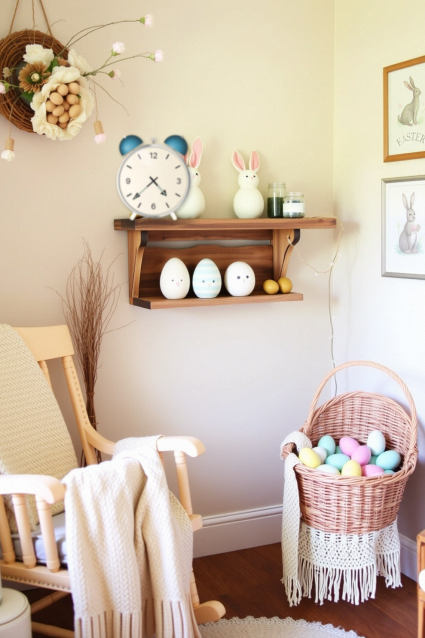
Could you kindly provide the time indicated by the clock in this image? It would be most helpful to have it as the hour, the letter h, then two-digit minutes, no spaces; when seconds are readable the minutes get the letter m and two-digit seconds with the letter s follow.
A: 4h38
